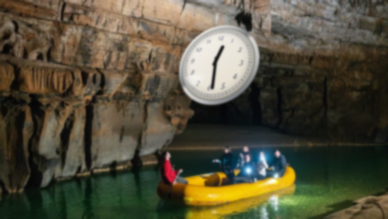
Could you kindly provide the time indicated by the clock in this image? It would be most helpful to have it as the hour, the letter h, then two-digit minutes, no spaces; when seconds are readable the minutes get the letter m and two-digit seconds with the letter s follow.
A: 12h29
